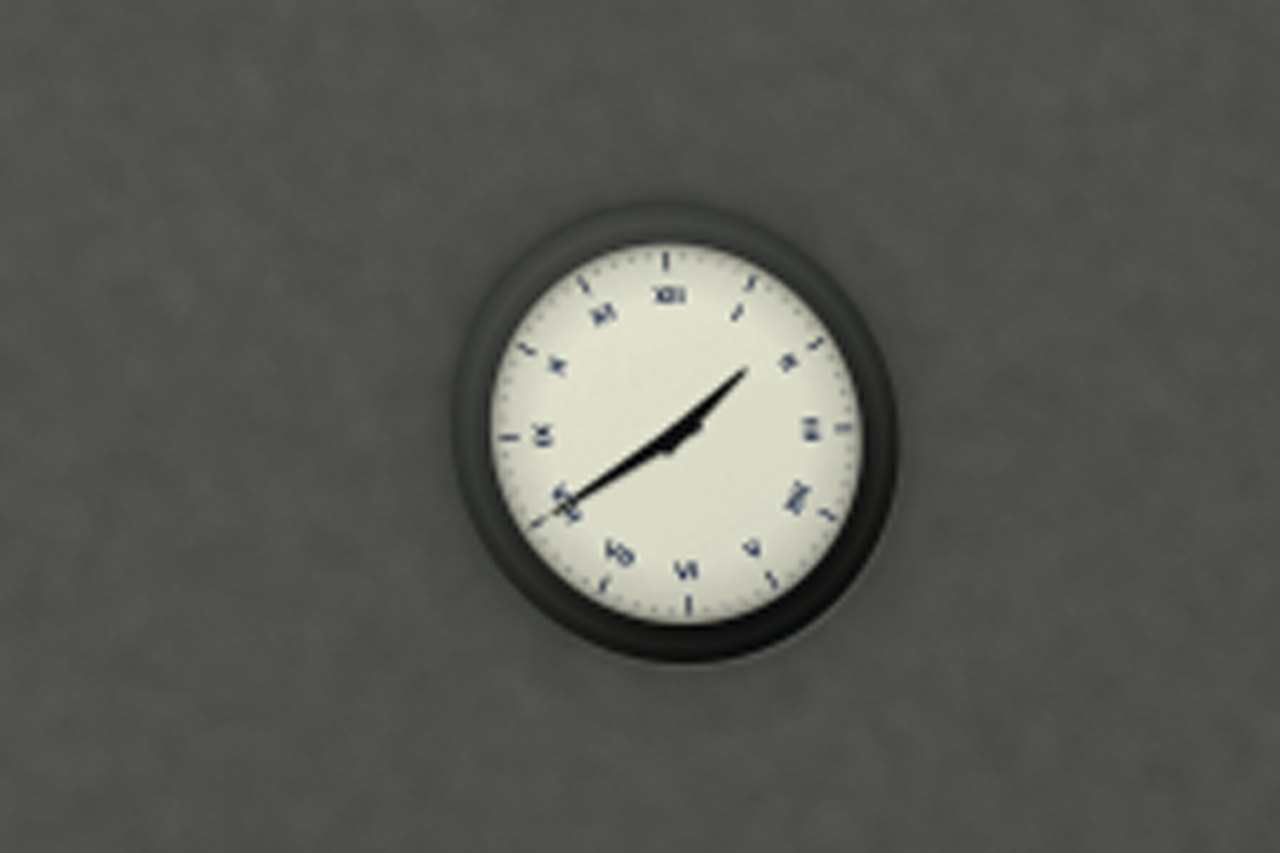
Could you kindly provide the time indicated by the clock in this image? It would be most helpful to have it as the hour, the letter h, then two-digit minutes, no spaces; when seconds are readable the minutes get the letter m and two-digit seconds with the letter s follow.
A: 1h40
